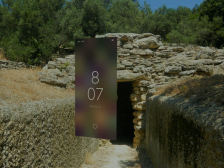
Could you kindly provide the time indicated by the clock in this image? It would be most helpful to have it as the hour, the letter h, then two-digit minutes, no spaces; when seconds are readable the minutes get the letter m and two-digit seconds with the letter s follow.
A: 8h07
